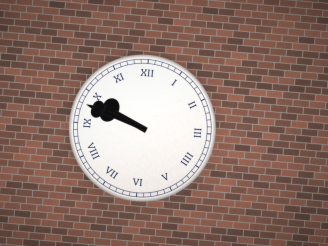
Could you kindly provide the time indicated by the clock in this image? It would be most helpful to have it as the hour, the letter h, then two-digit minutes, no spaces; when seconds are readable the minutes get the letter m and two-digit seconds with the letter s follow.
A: 9h48
